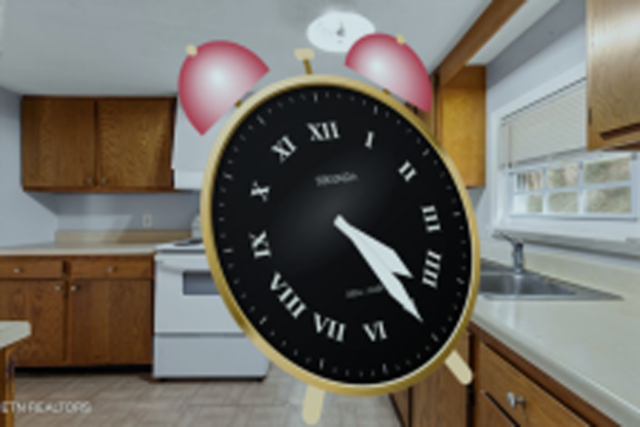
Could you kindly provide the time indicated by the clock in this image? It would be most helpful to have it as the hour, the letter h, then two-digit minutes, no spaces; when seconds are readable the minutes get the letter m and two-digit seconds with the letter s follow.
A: 4h25
